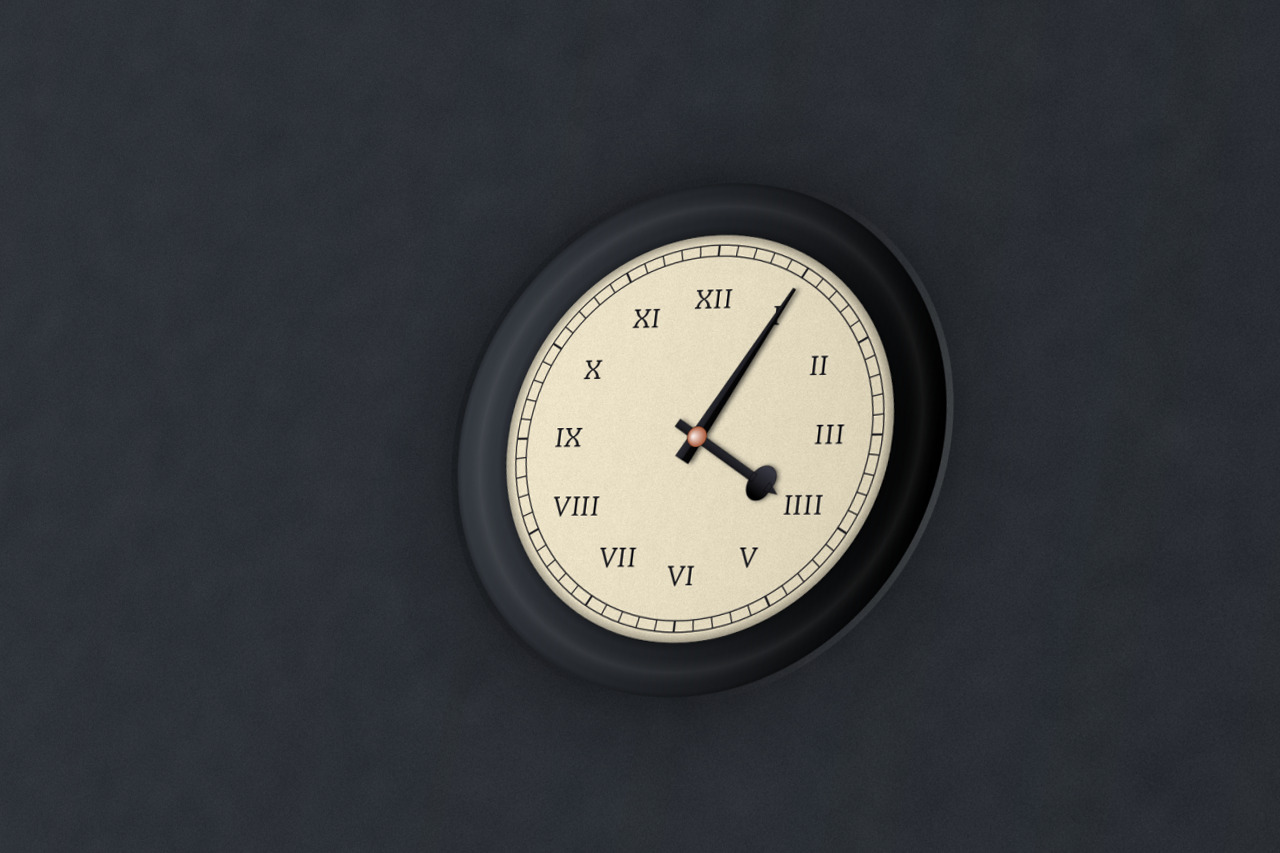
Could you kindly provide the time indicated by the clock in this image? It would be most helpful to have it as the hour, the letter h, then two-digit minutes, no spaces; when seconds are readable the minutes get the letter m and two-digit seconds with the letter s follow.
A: 4h05
